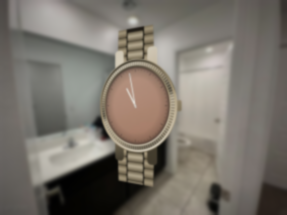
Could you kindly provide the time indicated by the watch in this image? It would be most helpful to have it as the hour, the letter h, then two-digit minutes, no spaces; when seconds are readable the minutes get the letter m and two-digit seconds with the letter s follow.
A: 10h58
